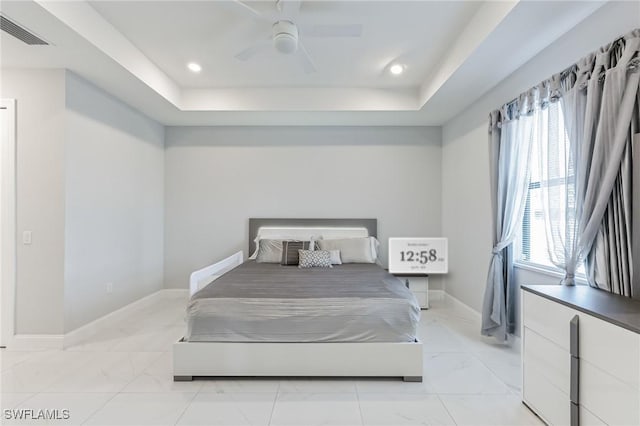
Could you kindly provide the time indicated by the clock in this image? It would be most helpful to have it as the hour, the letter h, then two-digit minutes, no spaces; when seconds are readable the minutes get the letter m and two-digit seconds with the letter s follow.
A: 12h58
